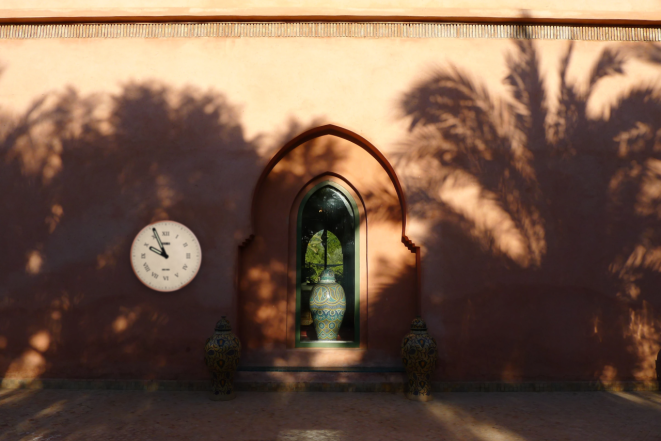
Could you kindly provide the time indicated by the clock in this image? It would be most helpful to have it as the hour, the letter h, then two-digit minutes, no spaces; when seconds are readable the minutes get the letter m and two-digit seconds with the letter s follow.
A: 9h56
